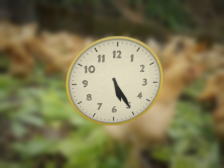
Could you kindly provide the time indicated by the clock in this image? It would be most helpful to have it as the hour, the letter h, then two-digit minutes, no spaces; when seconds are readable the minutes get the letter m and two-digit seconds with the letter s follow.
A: 5h25
